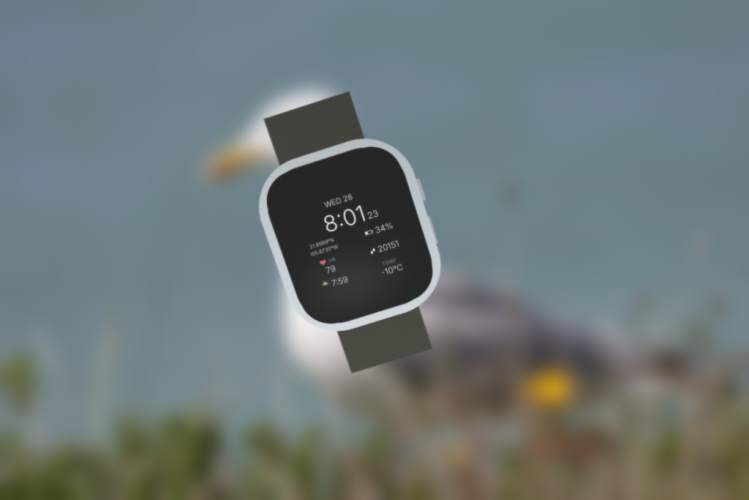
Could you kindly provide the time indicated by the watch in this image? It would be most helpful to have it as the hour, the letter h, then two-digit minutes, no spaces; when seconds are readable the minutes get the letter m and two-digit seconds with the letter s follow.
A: 8h01m23s
